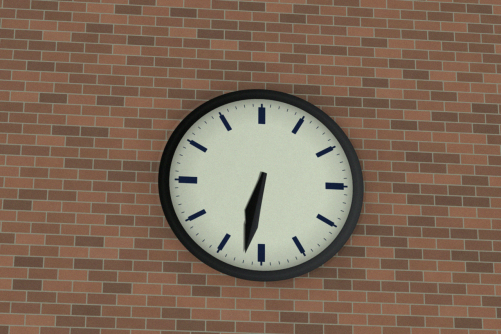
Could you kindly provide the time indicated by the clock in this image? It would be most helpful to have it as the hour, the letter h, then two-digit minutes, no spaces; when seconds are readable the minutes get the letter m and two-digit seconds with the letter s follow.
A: 6h32
